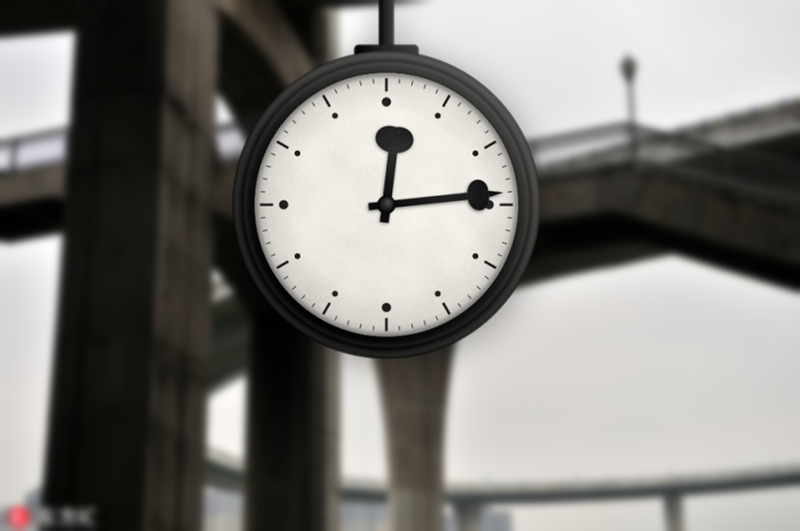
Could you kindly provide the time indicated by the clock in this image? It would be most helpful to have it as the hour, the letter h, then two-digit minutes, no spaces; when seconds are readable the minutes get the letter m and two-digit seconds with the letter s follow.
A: 12h14
